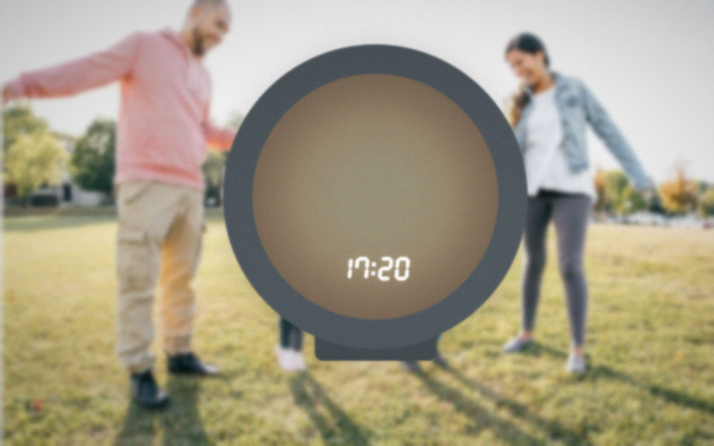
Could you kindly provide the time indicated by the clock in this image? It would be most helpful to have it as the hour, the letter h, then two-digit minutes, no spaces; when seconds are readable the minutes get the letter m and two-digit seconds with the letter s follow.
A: 17h20
